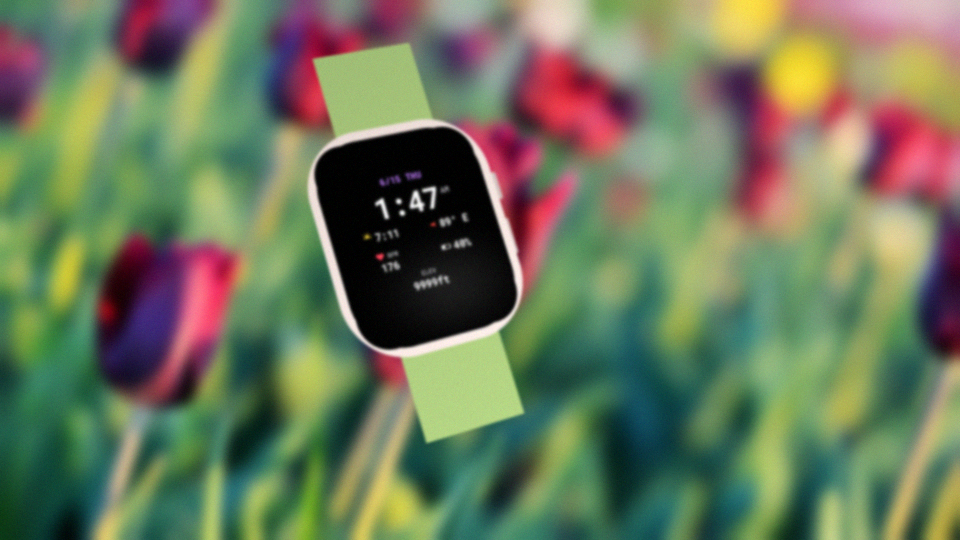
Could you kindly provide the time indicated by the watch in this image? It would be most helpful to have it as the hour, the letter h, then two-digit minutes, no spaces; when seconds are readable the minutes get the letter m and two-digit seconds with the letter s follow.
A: 1h47
